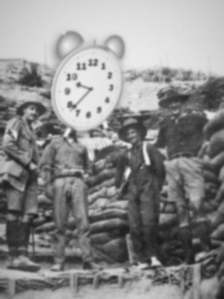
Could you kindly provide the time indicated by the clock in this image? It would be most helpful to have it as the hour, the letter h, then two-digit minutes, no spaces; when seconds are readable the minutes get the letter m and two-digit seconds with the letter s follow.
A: 9h38
